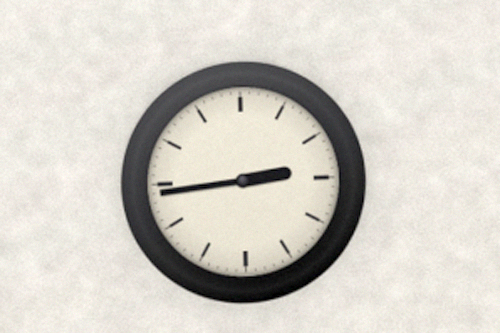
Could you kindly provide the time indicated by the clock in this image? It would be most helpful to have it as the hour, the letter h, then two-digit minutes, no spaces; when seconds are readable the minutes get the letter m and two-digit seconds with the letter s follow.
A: 2h44
